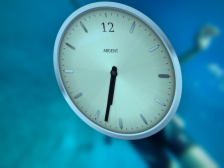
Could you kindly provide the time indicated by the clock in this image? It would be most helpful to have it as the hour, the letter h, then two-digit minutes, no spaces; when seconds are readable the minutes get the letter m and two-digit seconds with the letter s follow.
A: 6h33
